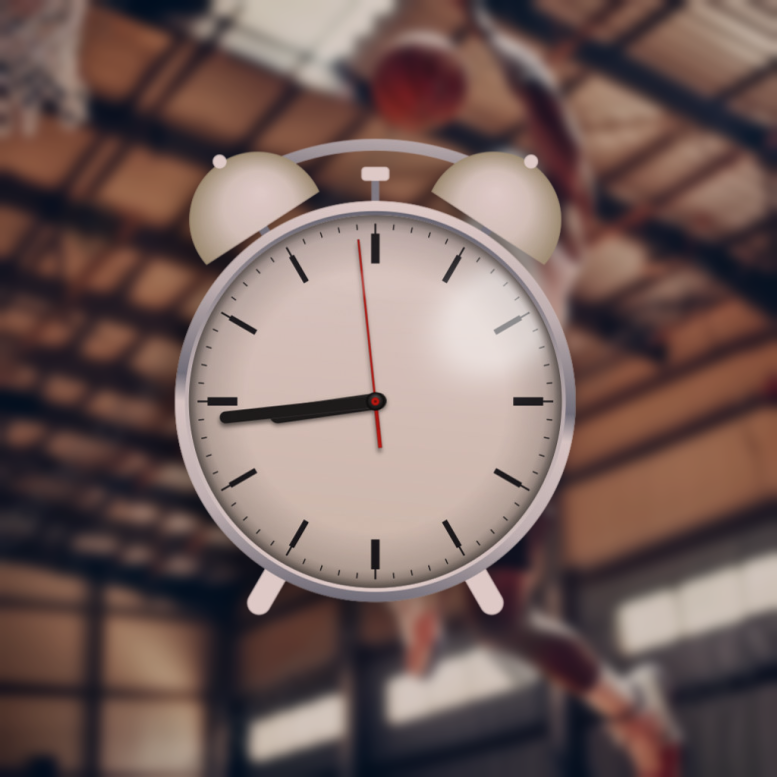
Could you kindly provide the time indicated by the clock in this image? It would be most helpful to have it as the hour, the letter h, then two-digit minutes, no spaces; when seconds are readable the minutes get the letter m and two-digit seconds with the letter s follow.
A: 8h43m59s
